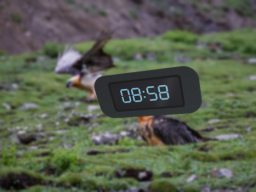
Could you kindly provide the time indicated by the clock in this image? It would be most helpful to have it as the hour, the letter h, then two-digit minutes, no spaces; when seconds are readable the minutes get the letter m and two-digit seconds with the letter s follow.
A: 8h58
